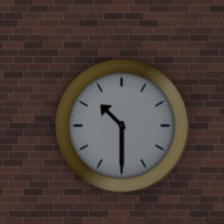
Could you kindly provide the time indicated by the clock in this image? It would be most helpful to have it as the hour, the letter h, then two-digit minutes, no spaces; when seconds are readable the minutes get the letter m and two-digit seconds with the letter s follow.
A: 10h30
